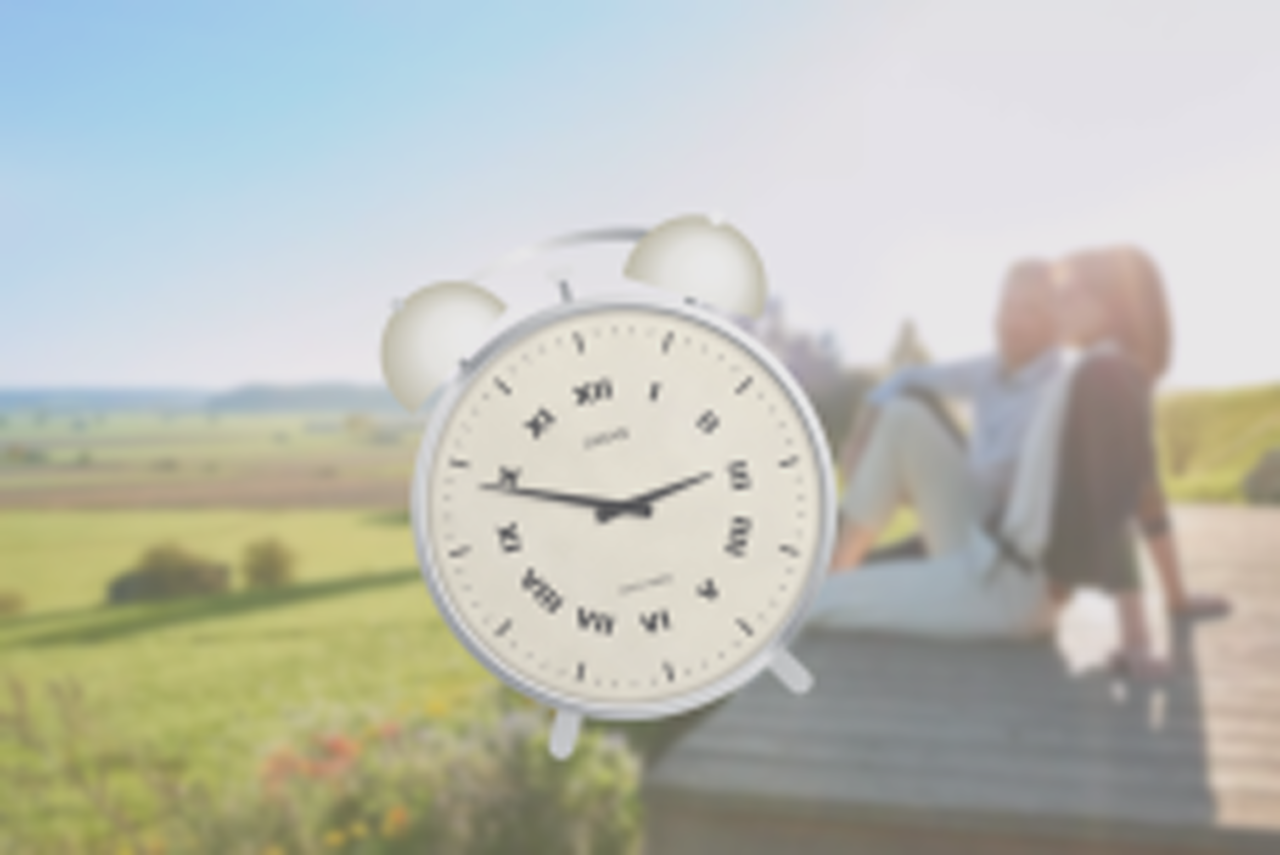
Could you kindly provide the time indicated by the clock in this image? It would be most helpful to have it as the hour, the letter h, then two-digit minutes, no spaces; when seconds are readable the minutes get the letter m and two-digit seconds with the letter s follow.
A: 2h49
